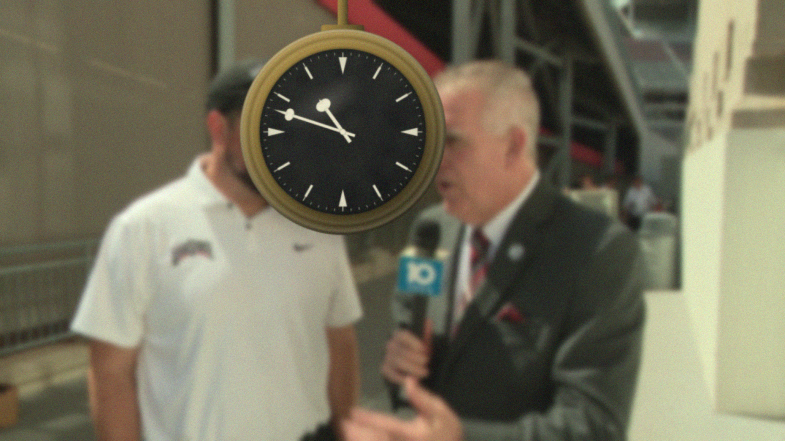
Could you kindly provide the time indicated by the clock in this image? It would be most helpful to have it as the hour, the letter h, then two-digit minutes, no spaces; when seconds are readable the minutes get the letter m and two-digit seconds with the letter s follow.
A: 10h48
